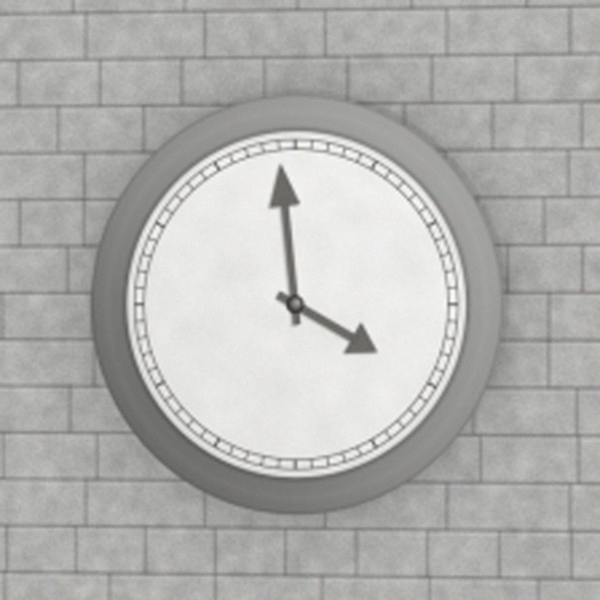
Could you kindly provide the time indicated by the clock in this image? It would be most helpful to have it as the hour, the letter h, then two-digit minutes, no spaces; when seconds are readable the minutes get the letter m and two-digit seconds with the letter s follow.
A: 3h59
